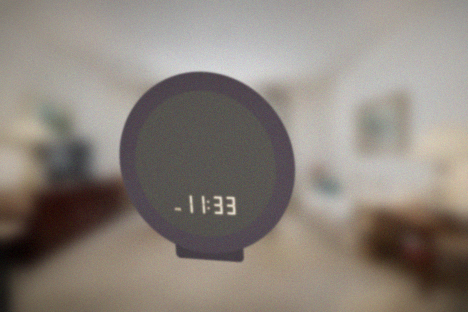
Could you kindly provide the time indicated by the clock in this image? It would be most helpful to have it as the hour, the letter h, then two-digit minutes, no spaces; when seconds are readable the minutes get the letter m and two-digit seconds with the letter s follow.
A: 11h33
